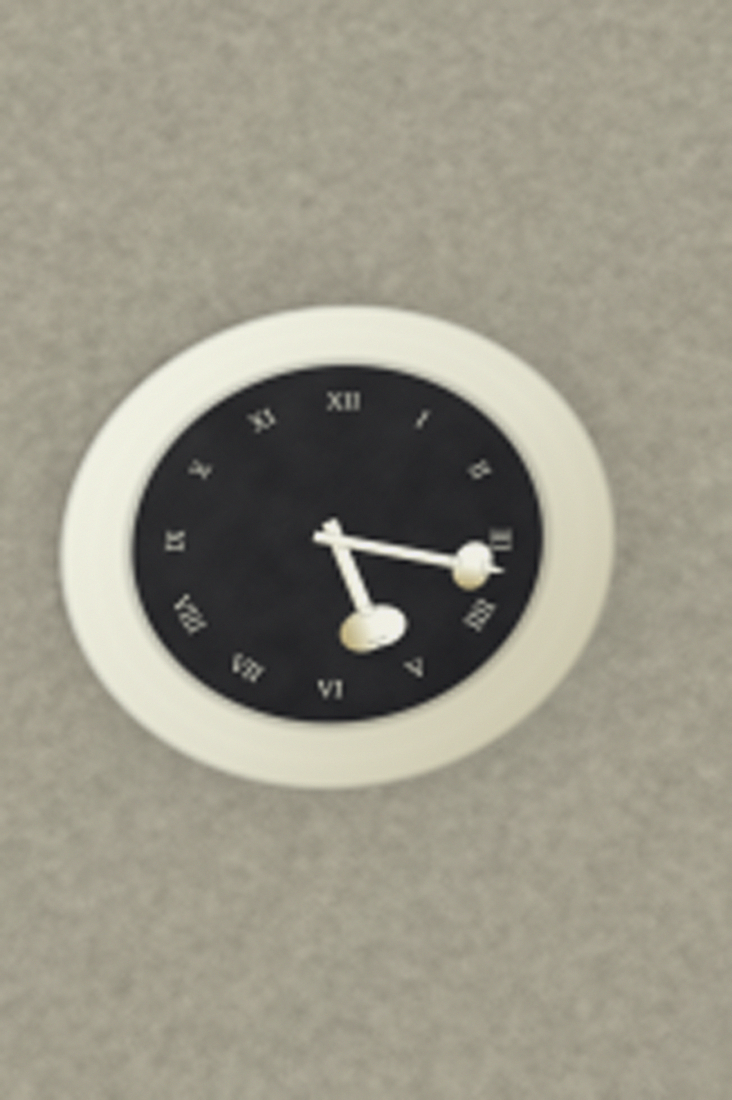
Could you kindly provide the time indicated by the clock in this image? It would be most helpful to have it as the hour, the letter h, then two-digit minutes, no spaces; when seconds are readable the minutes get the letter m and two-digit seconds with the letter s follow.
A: 5h17
